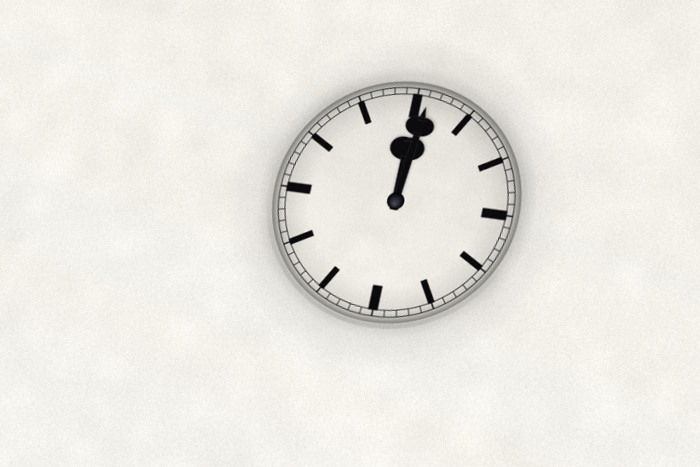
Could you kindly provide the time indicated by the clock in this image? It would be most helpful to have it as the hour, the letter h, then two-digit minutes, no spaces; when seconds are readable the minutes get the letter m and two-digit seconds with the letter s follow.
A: 12h01
